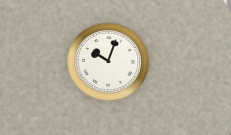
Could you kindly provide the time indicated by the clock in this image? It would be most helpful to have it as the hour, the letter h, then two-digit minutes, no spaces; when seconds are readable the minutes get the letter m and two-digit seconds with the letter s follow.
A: 10h03
